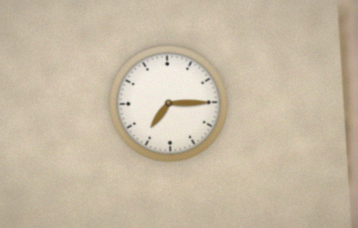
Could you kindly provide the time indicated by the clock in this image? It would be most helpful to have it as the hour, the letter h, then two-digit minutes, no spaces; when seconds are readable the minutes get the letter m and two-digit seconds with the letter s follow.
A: 7h15
